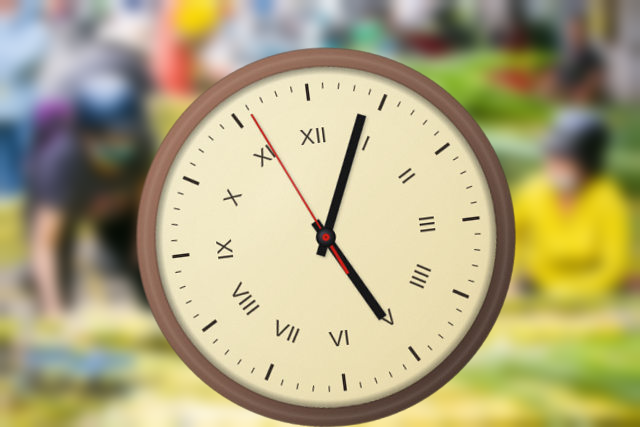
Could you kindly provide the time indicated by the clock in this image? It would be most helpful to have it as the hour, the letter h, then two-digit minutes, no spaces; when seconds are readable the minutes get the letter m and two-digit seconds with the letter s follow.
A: 5h03m56s
